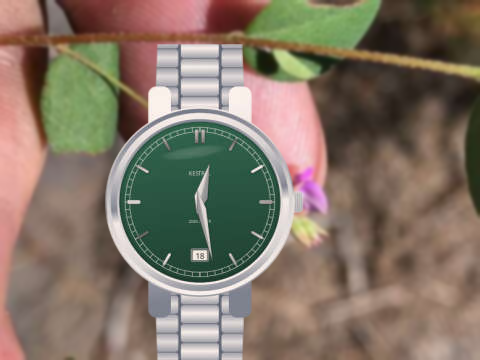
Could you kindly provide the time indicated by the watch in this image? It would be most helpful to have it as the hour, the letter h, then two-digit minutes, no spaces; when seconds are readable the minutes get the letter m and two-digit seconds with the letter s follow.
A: 12h28
